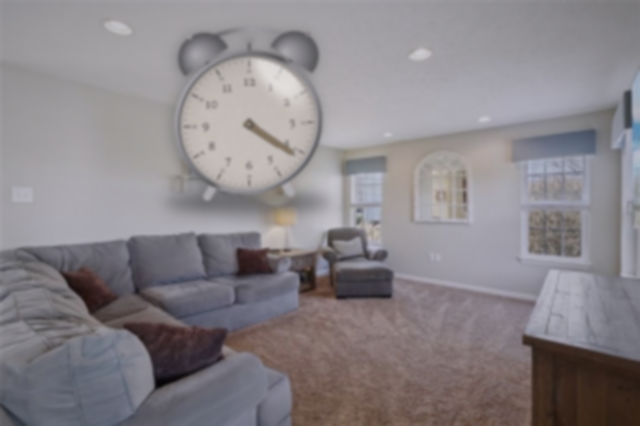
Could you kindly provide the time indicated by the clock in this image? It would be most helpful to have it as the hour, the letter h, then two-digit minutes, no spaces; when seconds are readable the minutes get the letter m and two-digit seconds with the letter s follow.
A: 4h21
